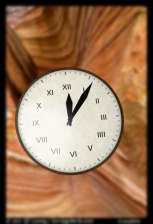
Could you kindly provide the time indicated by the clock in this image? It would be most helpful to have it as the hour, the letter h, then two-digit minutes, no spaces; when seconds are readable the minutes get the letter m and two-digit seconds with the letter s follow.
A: 12h06
